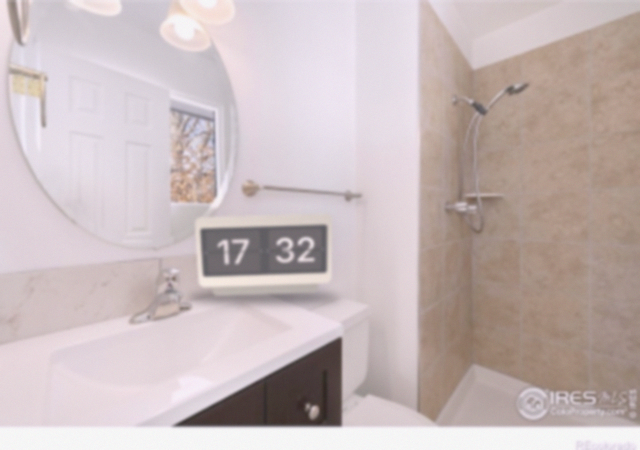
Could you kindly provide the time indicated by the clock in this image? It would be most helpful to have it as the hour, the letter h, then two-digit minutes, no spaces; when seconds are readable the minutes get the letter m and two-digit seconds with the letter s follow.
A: 17h32
